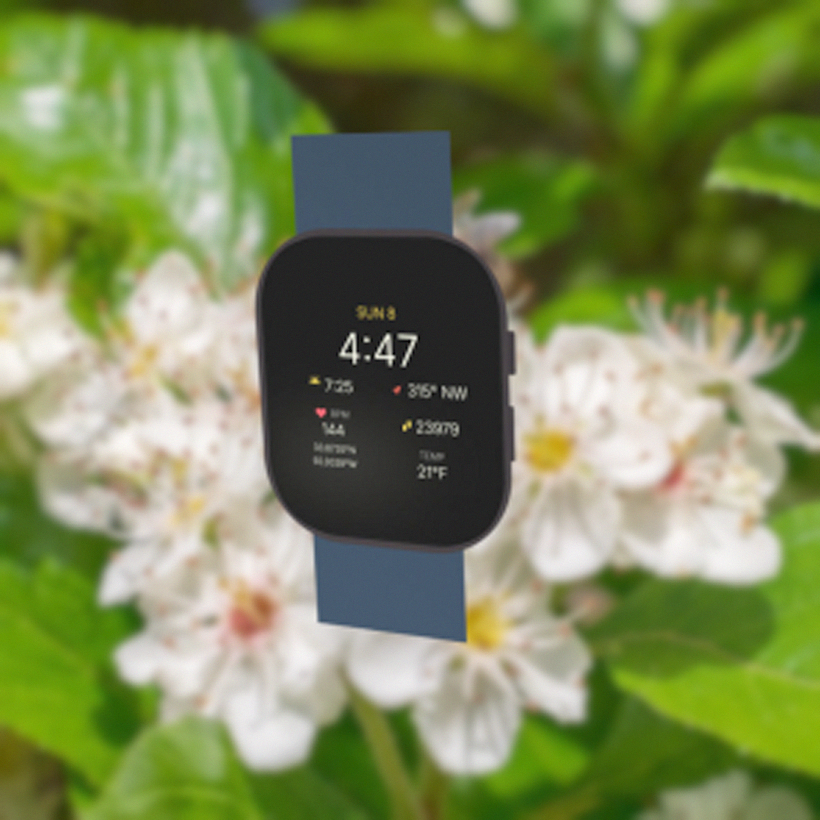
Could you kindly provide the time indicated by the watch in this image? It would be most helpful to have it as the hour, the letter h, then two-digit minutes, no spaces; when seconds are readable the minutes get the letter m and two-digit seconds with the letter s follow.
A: 4h47
